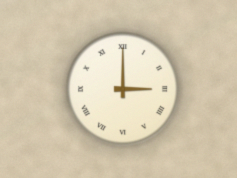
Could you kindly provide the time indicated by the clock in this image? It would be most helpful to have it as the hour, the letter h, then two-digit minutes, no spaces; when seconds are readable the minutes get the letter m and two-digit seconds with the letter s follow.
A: 3h00
